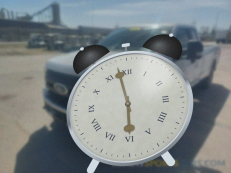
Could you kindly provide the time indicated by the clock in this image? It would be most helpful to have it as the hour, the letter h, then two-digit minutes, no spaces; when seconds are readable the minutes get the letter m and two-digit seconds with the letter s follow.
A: 5h58
